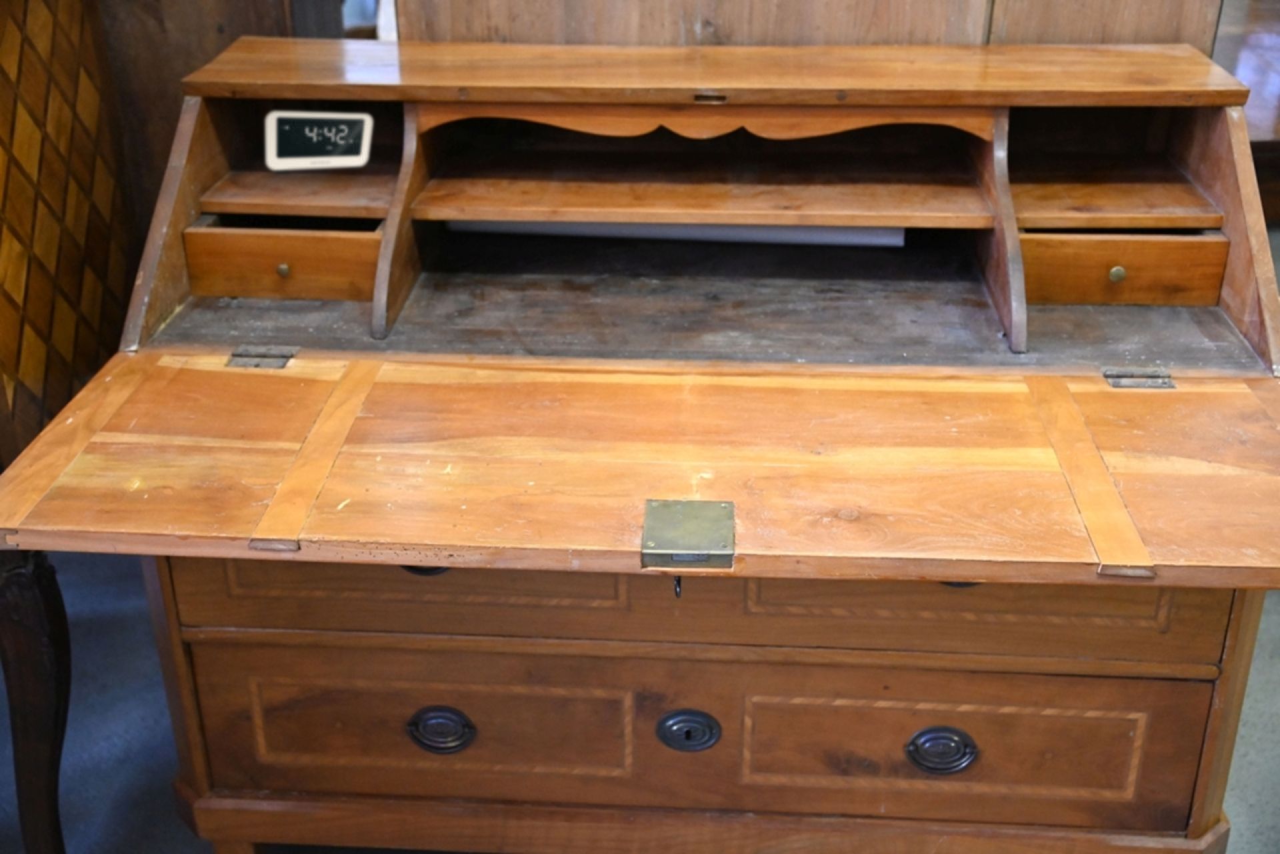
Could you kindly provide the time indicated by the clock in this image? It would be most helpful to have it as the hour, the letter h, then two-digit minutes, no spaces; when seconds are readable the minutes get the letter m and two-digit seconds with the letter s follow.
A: 4h42
